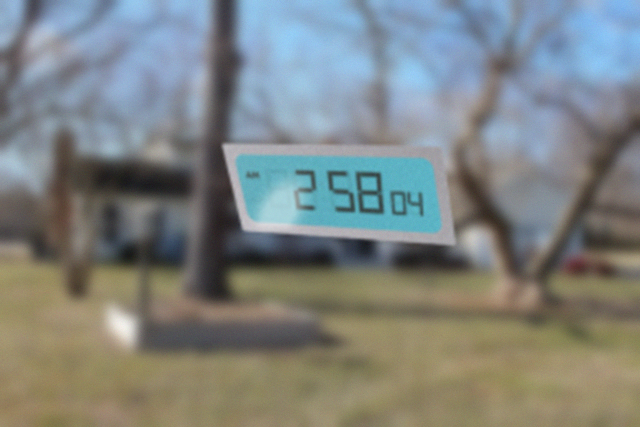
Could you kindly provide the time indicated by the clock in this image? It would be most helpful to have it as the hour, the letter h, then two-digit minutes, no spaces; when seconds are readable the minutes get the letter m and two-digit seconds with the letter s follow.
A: 2h58m04s
